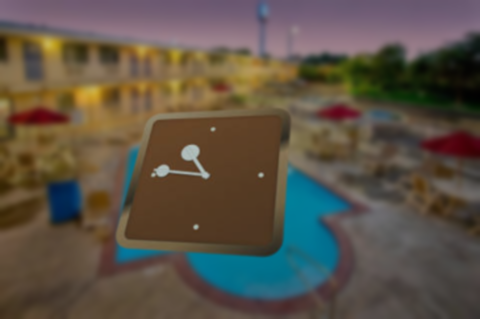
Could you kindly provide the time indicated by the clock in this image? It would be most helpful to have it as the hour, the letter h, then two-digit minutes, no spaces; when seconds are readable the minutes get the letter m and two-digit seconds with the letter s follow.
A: 10h46
